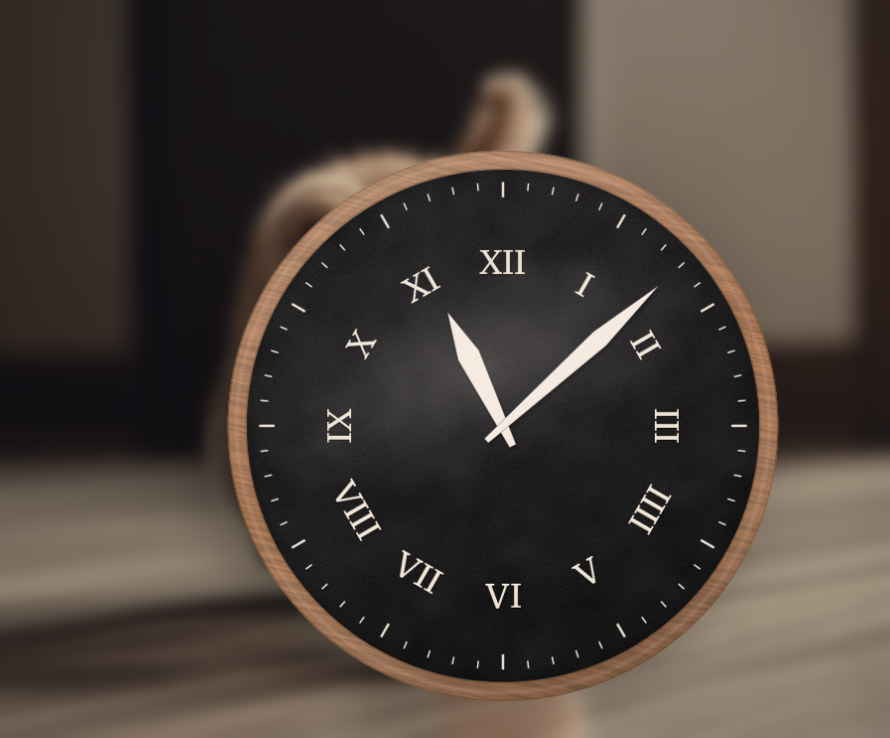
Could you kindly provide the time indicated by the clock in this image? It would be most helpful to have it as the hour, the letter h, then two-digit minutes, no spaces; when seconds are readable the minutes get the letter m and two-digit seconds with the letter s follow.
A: 11h08
